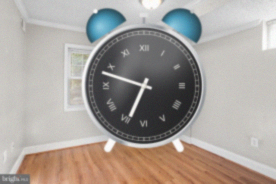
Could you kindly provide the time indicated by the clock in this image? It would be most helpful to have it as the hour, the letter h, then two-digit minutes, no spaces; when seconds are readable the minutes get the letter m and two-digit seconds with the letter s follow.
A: 6h48
